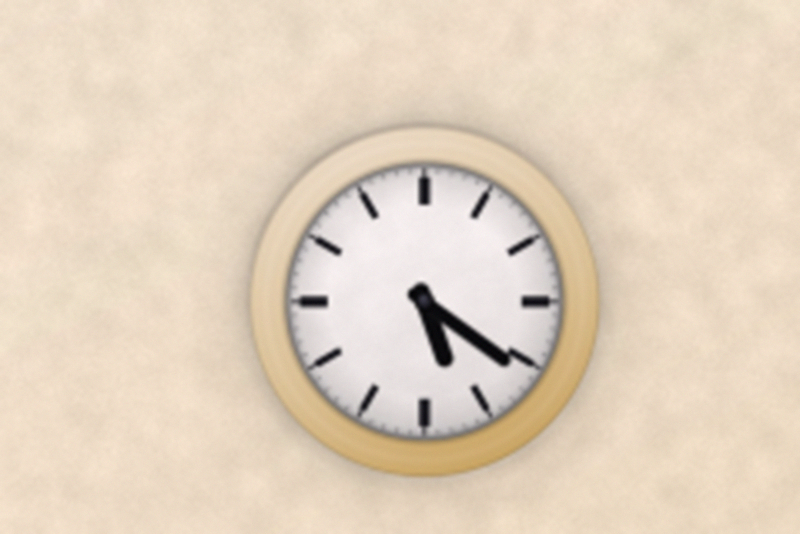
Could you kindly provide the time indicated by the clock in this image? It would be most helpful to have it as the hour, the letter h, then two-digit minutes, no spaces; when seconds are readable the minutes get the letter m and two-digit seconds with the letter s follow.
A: 5h21
